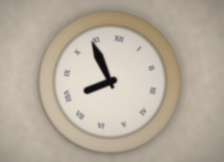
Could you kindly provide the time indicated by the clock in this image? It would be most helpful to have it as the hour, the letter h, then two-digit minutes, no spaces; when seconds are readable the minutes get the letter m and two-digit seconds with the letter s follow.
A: 7h54
